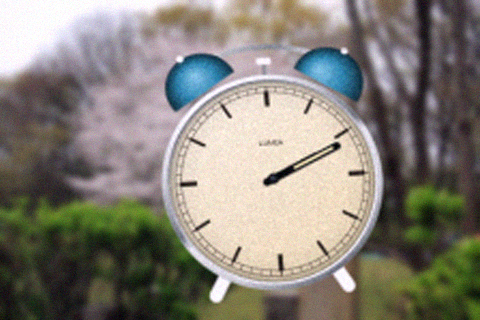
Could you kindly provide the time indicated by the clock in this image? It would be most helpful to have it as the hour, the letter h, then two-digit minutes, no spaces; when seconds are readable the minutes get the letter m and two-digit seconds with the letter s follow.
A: 2h11
